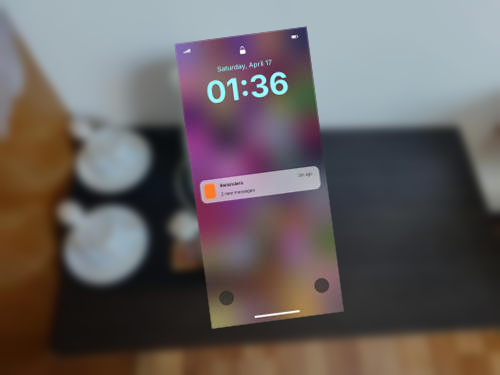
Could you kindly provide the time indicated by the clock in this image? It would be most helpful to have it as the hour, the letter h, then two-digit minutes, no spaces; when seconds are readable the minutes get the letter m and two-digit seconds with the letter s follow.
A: 1h36
